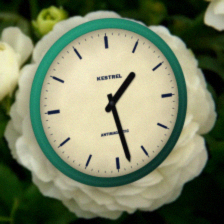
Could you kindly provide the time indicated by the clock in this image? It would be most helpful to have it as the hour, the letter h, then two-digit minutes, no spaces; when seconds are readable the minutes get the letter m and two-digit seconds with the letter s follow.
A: 1h28
